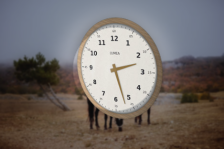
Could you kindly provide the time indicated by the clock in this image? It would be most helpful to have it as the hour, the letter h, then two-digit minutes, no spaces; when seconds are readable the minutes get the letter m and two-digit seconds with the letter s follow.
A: 2h27
